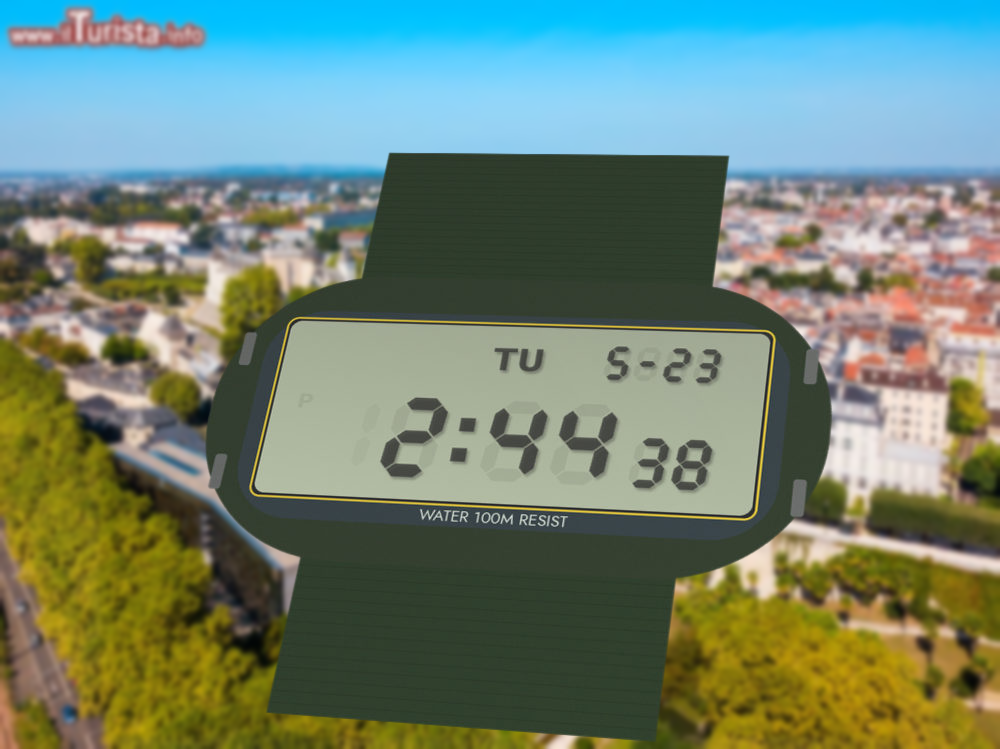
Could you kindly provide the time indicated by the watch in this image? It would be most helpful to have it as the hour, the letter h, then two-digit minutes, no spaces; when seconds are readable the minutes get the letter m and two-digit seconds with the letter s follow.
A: 2h44m38s
